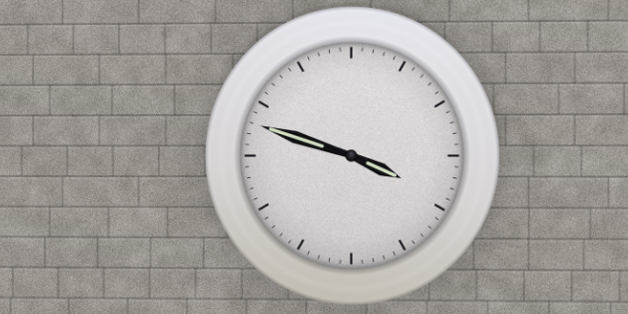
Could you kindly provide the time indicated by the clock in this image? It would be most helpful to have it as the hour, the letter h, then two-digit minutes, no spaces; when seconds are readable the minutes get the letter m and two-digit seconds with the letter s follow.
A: 3h48
